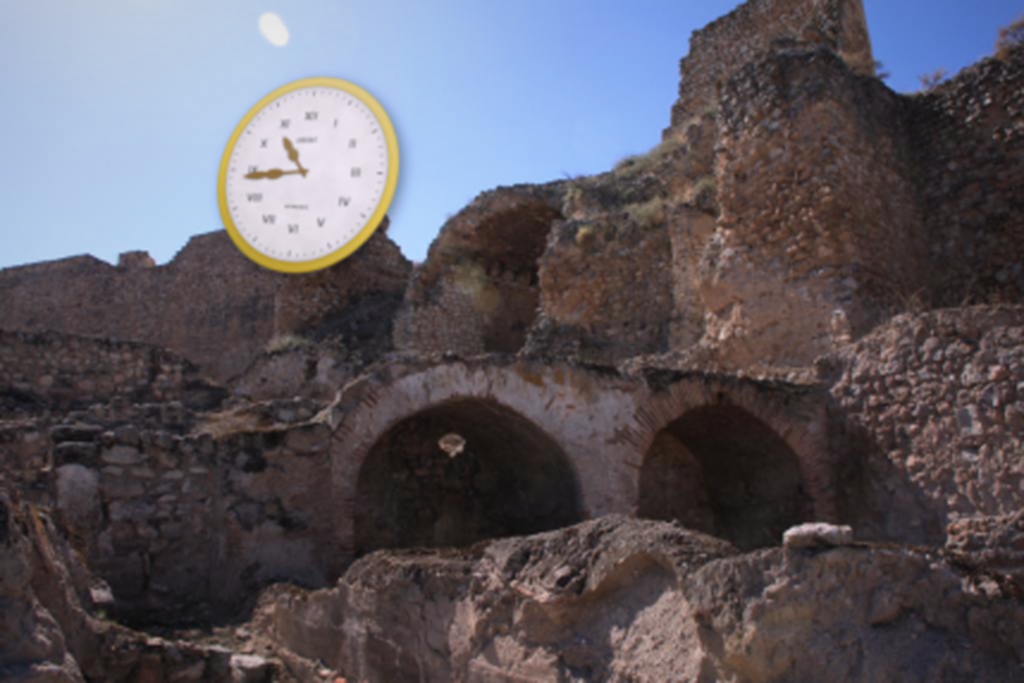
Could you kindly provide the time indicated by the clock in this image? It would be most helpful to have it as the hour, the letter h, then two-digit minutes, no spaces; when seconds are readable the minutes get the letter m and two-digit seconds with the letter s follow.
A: 10h44
